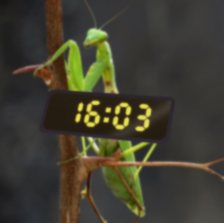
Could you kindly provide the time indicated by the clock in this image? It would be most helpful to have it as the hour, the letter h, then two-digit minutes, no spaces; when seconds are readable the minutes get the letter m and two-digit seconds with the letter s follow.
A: 16h03
